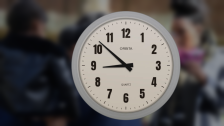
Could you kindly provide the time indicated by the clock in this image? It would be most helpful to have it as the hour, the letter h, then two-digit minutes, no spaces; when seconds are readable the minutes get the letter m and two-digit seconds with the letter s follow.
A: 8h52
